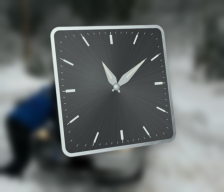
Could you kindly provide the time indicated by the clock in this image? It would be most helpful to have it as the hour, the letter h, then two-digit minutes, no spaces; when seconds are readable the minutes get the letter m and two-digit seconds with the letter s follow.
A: 11h09
